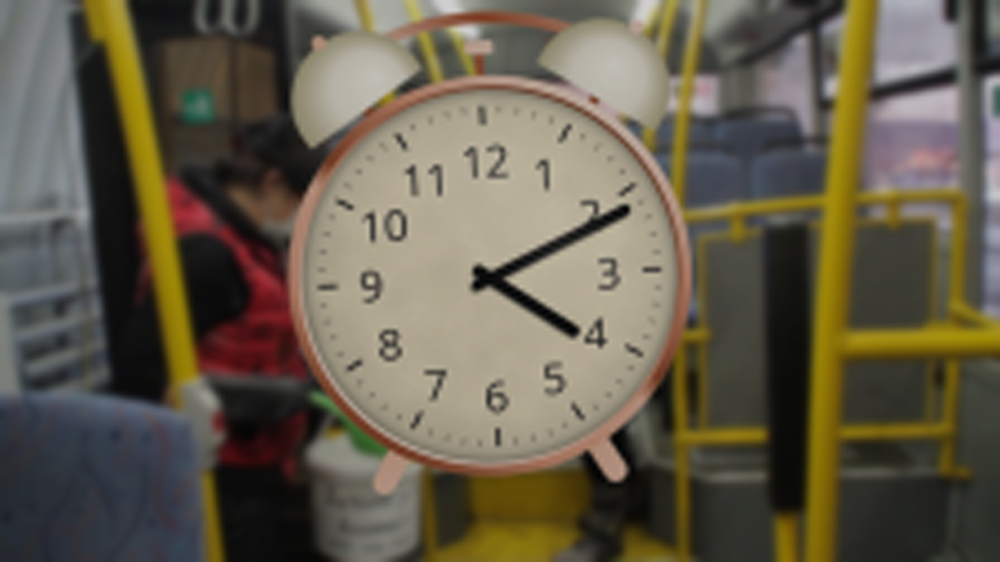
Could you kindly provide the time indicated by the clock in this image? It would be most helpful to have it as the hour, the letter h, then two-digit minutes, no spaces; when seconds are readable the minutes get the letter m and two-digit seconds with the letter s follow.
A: 4h11
